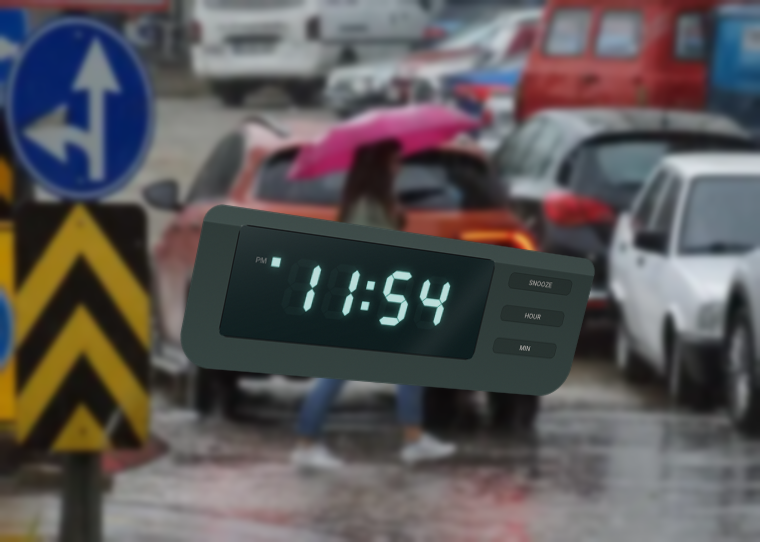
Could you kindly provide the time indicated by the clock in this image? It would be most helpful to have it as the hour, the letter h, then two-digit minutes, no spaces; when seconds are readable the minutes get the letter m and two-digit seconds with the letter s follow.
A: 11h54
